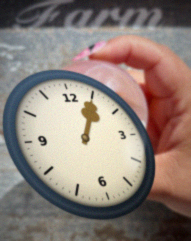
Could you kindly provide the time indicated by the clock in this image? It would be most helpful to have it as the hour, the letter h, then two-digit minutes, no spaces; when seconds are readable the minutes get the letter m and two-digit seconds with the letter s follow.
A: 1h05
